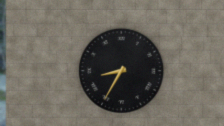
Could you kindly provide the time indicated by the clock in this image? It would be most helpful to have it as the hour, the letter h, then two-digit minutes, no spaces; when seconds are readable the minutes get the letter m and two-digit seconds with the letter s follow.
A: 8h35
